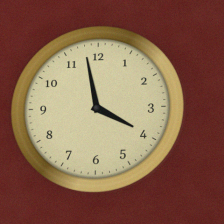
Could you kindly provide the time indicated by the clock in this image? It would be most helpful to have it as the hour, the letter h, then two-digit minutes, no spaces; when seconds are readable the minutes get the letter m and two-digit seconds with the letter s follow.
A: 3h58
